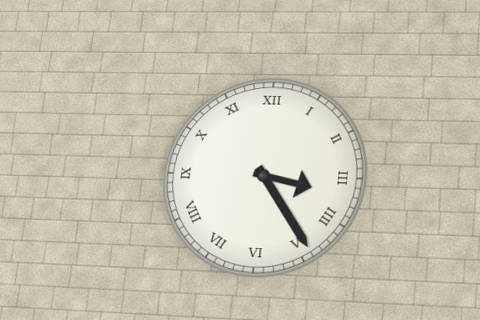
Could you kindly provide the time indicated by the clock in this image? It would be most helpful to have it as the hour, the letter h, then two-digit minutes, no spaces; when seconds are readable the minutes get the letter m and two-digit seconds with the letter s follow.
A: 3h24
